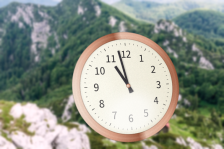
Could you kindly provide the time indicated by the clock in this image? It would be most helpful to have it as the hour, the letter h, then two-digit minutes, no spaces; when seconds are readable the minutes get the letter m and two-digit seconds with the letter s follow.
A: 10h58
